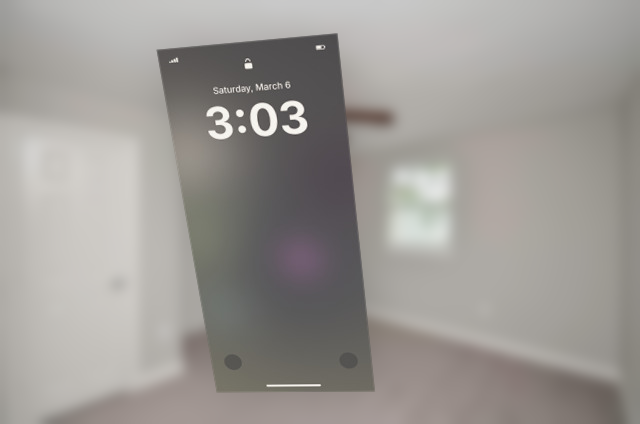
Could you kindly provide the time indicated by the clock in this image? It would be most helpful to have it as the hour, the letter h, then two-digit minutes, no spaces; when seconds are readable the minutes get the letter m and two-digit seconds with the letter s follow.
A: 3h03
